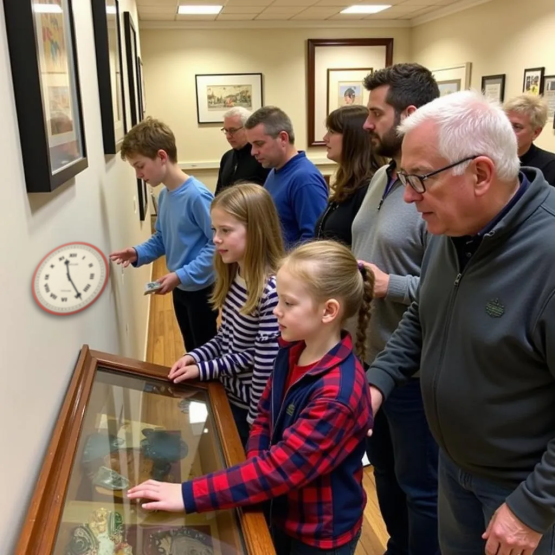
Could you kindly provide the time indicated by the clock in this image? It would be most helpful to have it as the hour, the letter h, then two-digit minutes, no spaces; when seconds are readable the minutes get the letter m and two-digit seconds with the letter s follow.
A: 11h24
